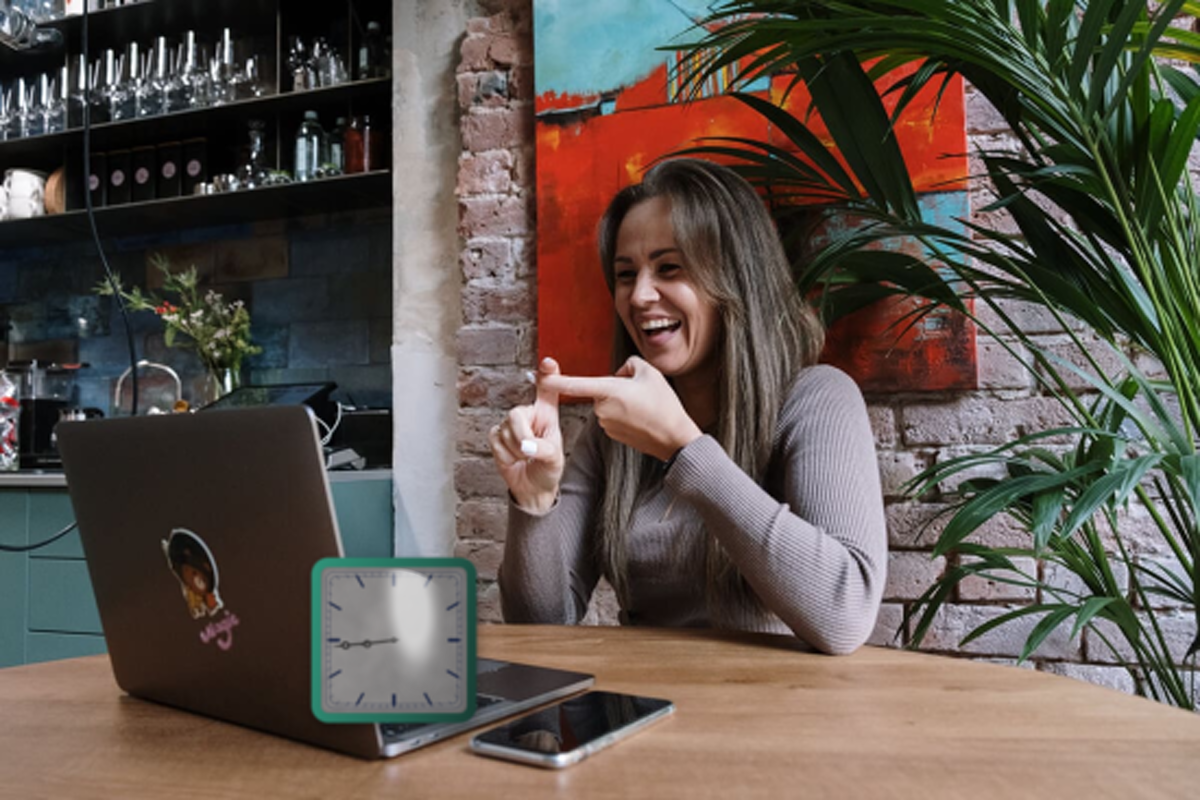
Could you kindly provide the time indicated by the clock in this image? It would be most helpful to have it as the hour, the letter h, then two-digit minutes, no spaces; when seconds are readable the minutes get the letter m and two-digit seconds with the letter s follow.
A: 8h44
